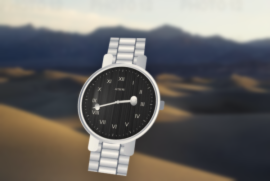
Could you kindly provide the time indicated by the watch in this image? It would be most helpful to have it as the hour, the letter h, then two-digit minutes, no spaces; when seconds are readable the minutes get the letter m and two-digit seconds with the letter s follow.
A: 2h42
